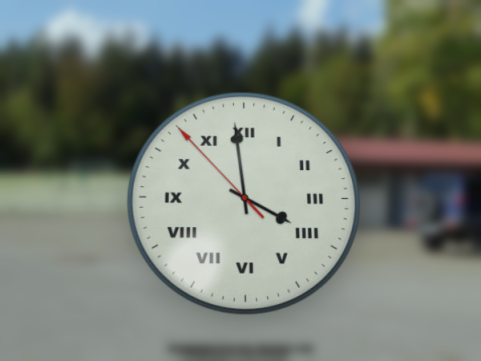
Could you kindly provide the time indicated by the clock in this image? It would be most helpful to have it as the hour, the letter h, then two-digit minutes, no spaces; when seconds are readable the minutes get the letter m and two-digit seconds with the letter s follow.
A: 3h58m53s
